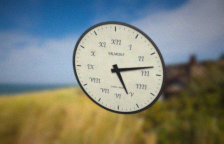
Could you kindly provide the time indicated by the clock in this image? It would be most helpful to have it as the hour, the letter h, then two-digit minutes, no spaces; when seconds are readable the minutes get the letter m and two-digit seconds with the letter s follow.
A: 5h13
